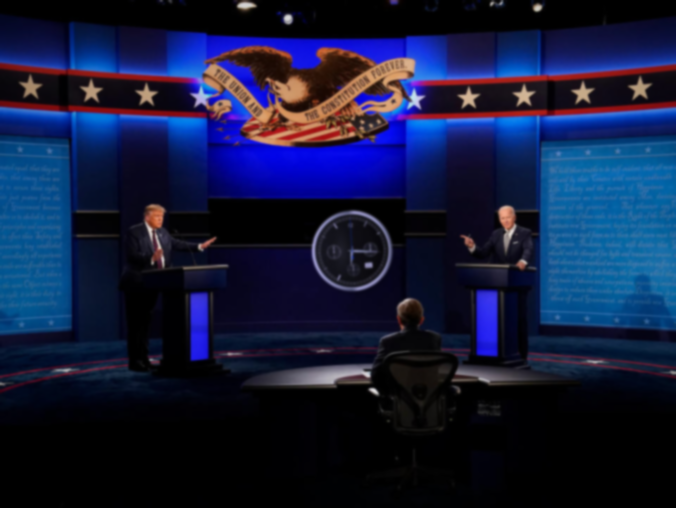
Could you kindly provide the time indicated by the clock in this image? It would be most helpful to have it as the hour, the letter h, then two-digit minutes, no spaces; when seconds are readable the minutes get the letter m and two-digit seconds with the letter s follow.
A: 6h16
